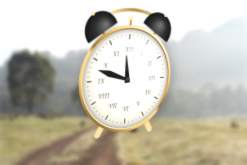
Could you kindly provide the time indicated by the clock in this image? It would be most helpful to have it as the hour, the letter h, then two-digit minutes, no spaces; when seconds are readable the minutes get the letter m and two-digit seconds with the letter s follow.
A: 11h48
